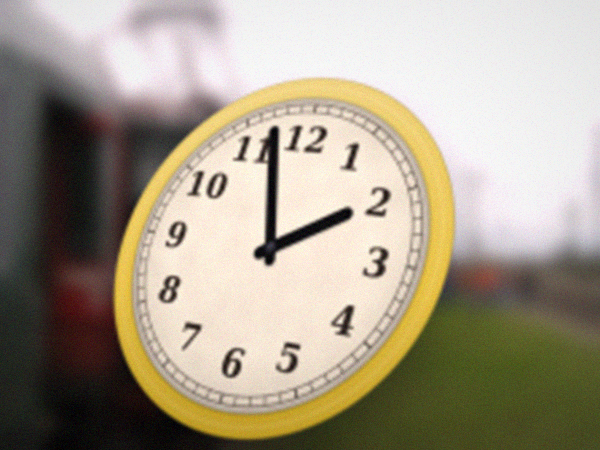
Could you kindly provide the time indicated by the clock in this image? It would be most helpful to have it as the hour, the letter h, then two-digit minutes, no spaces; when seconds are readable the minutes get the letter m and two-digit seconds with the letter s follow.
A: 1h57
